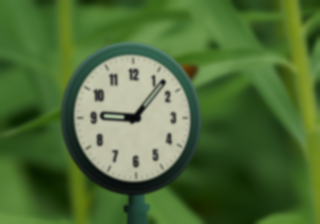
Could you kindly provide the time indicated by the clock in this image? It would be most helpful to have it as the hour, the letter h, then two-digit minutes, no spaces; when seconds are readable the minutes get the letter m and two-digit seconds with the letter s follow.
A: 9h07
